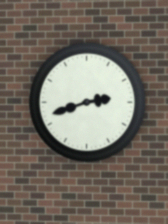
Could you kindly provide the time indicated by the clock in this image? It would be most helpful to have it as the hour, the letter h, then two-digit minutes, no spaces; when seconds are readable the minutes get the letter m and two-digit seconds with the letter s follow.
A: 2h42
